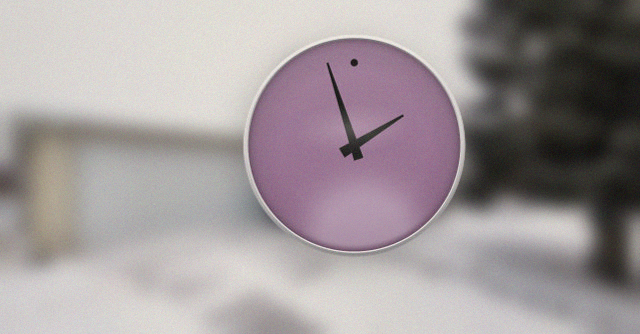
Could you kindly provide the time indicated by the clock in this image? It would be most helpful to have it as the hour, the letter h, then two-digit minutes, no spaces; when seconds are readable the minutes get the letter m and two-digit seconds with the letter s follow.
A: 1h57
